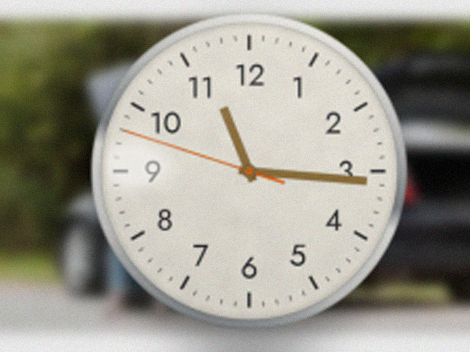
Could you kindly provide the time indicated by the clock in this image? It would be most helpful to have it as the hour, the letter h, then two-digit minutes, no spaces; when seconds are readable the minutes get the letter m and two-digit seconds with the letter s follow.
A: 11h15m48s
